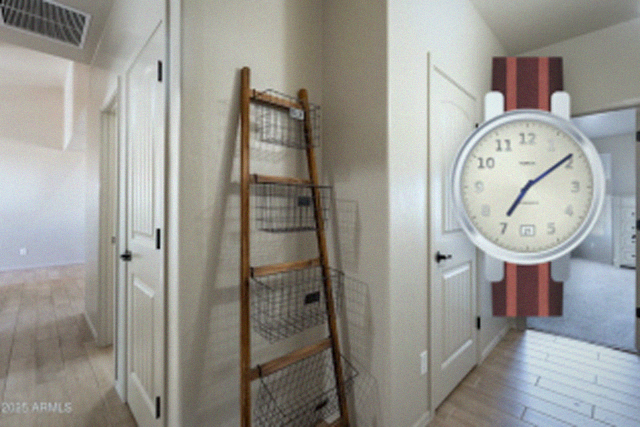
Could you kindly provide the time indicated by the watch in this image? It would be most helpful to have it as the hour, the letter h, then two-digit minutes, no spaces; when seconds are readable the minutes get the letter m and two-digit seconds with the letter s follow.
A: 7h09
